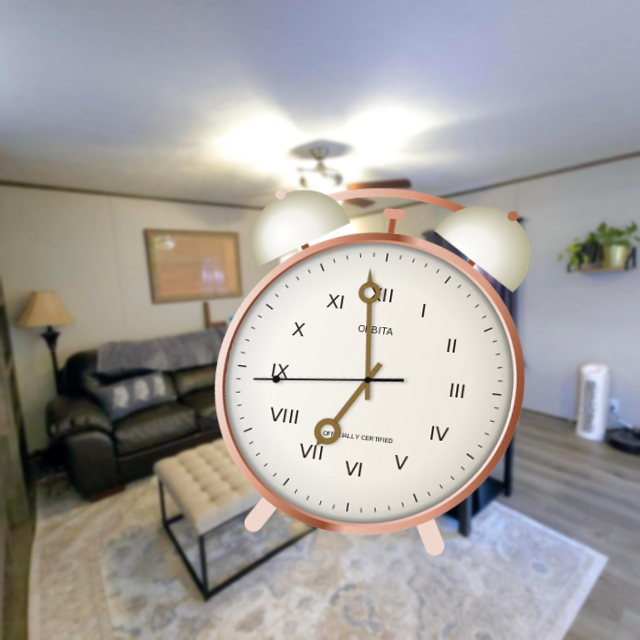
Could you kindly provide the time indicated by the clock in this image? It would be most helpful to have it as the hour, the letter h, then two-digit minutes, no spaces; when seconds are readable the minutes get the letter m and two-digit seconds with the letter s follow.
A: 6h58m44s
